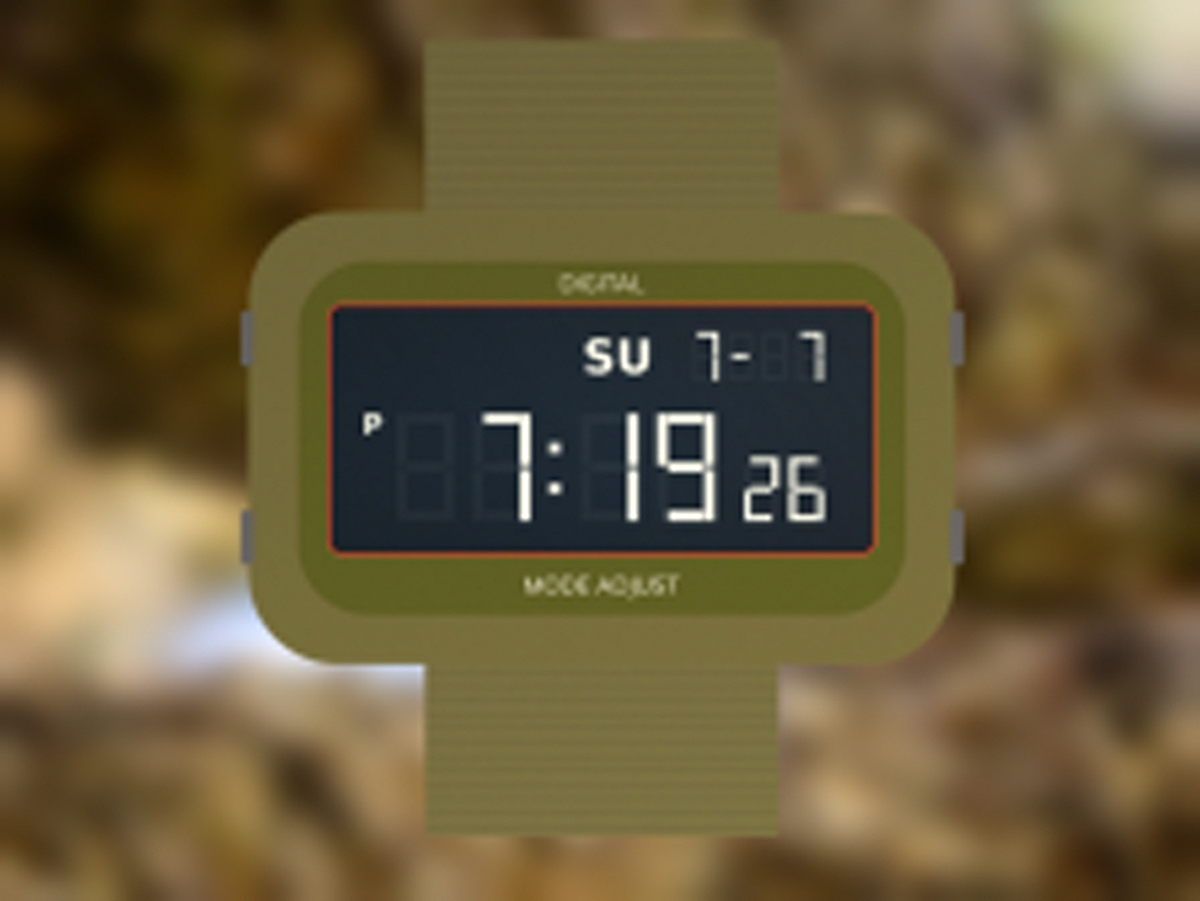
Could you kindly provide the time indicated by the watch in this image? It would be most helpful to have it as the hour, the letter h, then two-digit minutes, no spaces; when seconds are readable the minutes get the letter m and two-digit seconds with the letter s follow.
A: 7h19m26s
